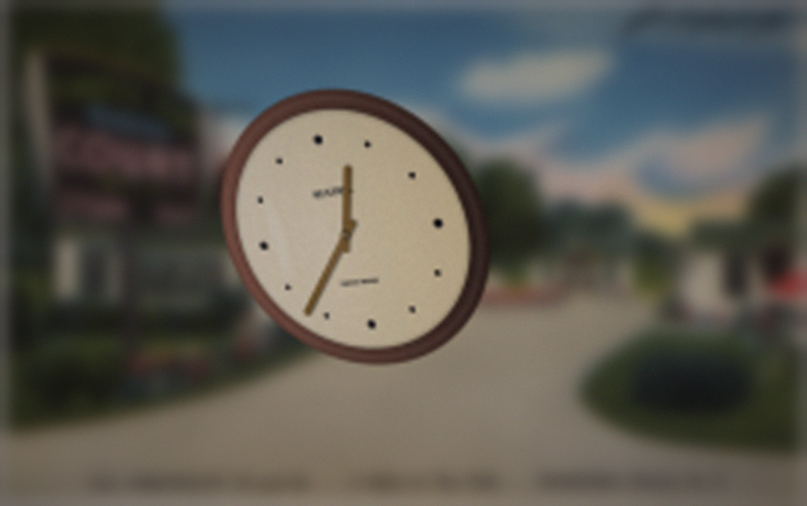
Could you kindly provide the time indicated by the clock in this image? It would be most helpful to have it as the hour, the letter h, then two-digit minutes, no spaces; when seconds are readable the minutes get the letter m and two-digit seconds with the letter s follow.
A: 12h37
